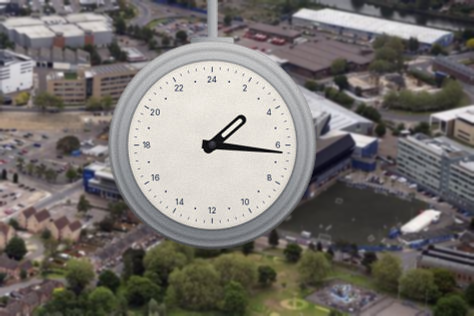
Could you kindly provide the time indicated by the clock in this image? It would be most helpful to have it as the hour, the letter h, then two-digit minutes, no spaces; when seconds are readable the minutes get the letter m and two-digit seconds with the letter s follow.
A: 3h16
